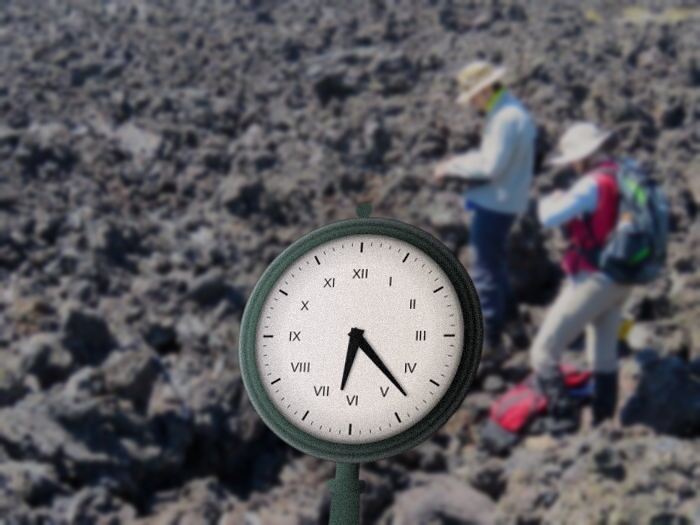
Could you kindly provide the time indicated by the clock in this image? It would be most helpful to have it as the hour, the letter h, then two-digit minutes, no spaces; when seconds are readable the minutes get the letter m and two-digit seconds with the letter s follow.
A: 6h23
